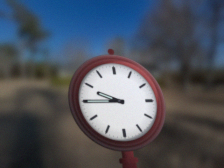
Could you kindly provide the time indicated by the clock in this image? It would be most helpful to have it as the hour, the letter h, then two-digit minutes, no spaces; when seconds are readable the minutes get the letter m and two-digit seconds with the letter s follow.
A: 9h45
